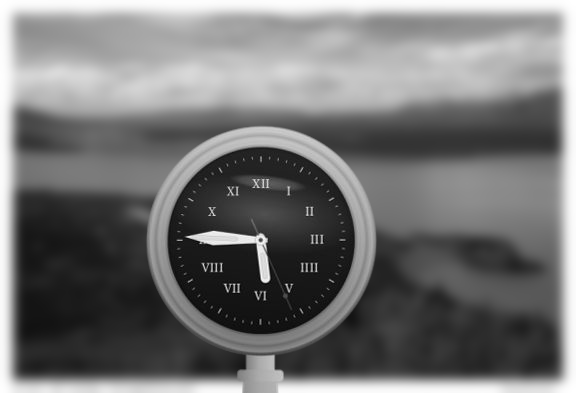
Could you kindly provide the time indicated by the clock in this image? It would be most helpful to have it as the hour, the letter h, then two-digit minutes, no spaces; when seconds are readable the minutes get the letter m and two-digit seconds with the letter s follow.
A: 5h45m26s
